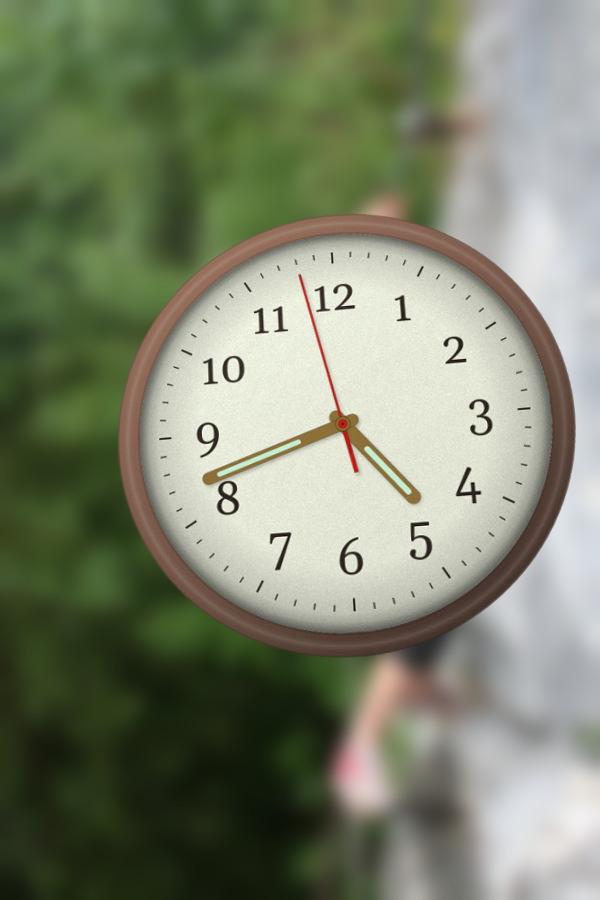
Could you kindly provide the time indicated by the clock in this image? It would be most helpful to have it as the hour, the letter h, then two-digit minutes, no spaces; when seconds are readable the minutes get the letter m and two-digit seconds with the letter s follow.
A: 4h41m58s
